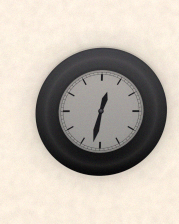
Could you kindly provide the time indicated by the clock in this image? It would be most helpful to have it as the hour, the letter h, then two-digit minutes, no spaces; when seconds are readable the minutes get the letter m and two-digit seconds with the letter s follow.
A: 12h32
